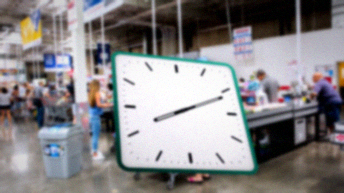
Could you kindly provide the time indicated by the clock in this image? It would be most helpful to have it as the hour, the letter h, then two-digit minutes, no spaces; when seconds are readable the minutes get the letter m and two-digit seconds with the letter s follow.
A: 8h11
